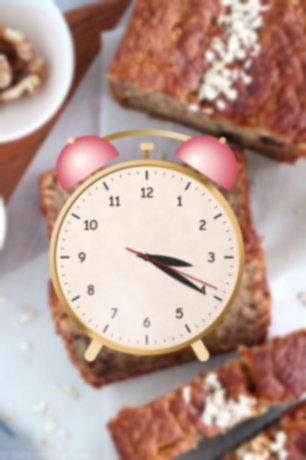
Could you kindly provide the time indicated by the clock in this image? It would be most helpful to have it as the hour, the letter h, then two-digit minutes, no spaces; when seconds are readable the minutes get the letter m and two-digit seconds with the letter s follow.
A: 3h20m19s
